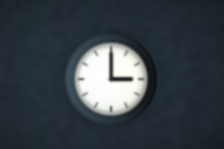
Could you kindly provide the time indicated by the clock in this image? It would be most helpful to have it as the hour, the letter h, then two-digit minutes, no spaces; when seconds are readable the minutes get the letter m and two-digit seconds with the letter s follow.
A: 3h00
